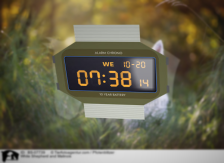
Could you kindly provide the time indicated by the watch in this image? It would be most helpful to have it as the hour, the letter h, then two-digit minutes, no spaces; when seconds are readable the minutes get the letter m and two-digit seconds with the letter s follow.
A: 7h38m14s
